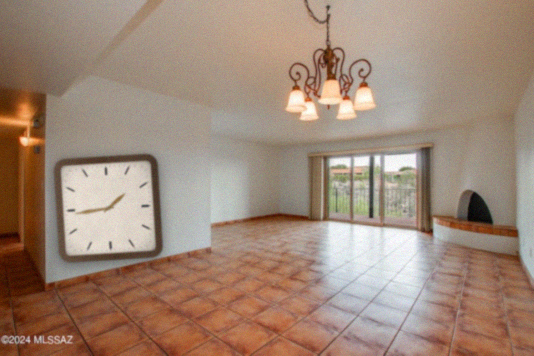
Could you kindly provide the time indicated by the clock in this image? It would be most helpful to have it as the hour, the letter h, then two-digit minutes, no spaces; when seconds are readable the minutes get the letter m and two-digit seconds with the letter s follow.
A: 1h44
